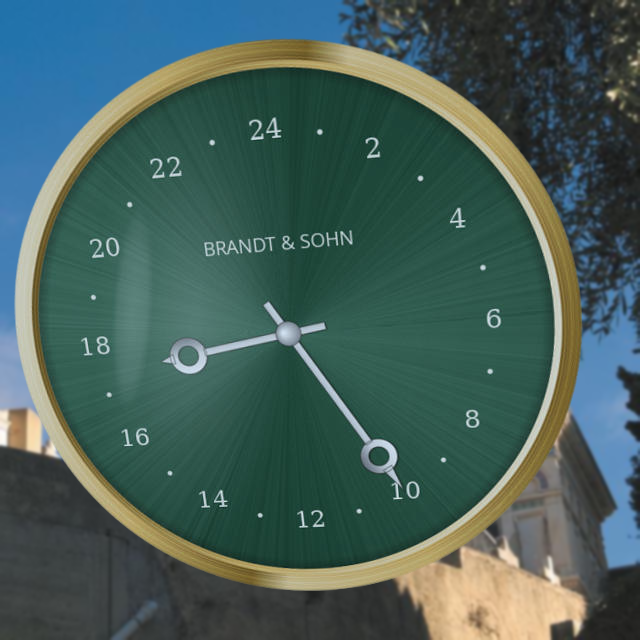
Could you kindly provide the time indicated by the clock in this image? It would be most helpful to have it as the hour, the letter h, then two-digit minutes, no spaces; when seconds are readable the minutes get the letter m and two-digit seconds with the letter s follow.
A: 17h25
